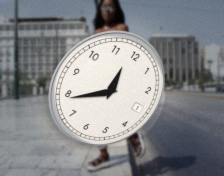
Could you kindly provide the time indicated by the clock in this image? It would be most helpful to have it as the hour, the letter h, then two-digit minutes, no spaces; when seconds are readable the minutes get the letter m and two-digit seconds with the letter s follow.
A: 11h39
